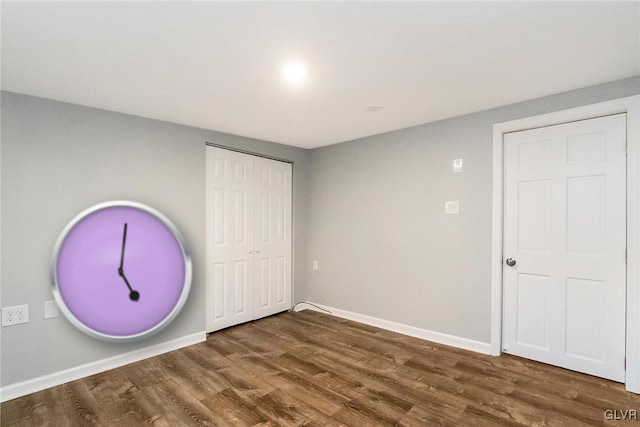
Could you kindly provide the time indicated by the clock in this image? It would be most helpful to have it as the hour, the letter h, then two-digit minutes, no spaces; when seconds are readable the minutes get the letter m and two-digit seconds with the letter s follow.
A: 5h01
